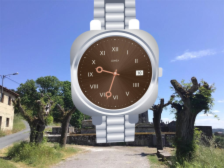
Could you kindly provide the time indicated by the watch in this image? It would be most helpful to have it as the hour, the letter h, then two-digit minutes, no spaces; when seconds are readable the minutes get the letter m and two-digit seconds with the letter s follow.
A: 9h33
